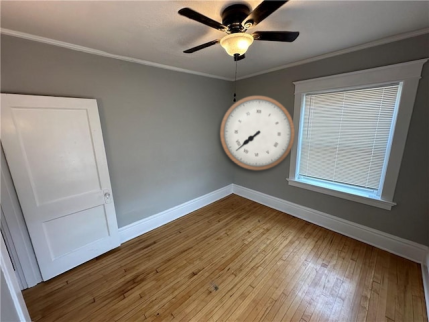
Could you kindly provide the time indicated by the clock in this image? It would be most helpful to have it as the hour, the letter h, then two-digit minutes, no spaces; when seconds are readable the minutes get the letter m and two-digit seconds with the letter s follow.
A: 7h38
